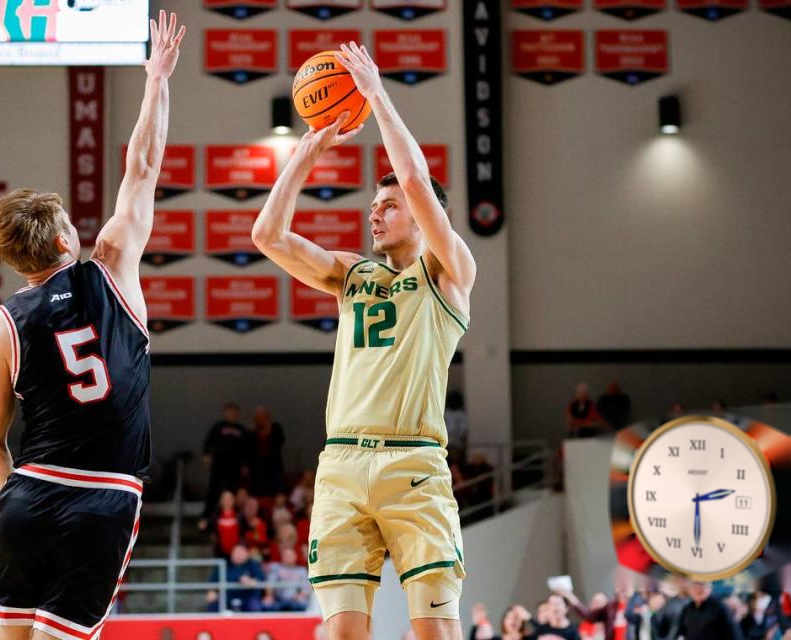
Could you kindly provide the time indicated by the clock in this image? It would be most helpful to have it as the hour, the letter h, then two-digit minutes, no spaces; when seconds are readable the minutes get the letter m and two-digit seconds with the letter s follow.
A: 2h30
